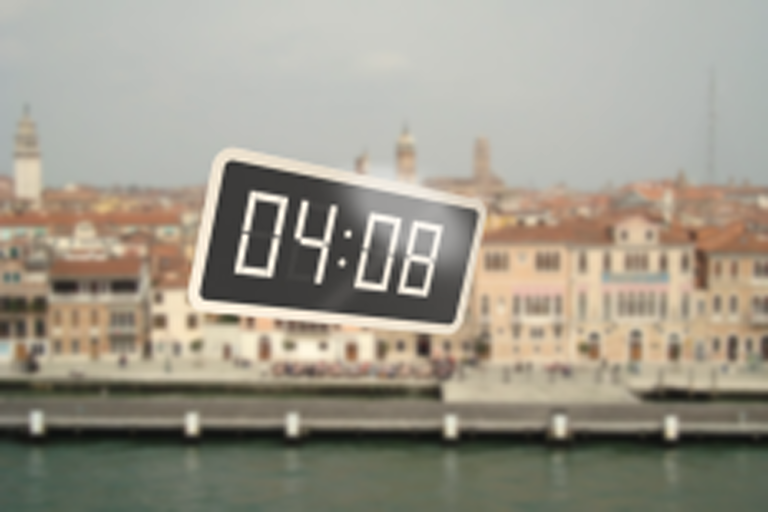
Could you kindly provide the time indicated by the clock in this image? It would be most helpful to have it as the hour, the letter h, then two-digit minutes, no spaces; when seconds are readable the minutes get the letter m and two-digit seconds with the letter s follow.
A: 4h08
